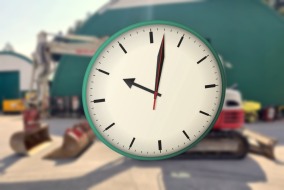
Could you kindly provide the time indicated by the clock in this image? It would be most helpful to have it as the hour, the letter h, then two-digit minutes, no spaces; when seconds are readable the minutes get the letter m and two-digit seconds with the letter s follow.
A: 10h02m02s
